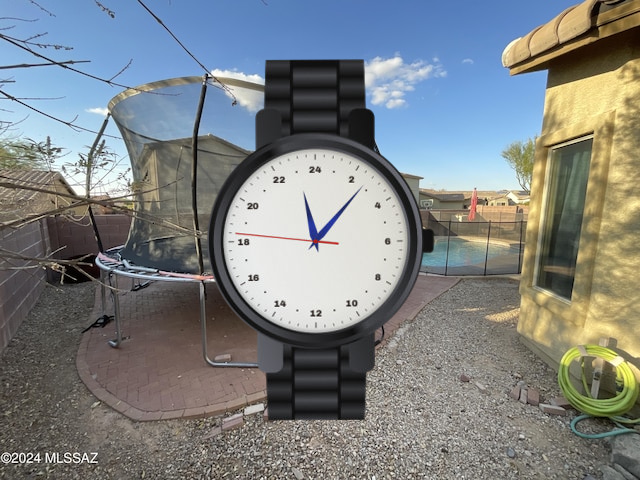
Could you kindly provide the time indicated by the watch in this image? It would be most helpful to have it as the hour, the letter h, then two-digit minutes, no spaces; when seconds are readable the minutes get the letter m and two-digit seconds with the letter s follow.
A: 23h06m46s
